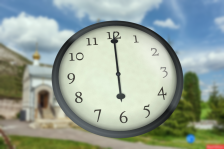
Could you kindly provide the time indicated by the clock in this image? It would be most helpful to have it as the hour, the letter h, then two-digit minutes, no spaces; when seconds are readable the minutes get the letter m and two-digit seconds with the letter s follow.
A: 6h00
